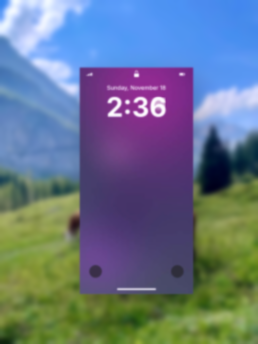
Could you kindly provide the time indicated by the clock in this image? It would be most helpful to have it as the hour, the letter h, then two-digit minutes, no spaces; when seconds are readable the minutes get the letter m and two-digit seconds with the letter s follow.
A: 2h36
